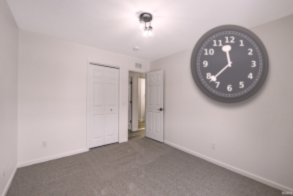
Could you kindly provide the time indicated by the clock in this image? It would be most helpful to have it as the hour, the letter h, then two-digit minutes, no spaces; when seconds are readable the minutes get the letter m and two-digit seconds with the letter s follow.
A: 11h38
